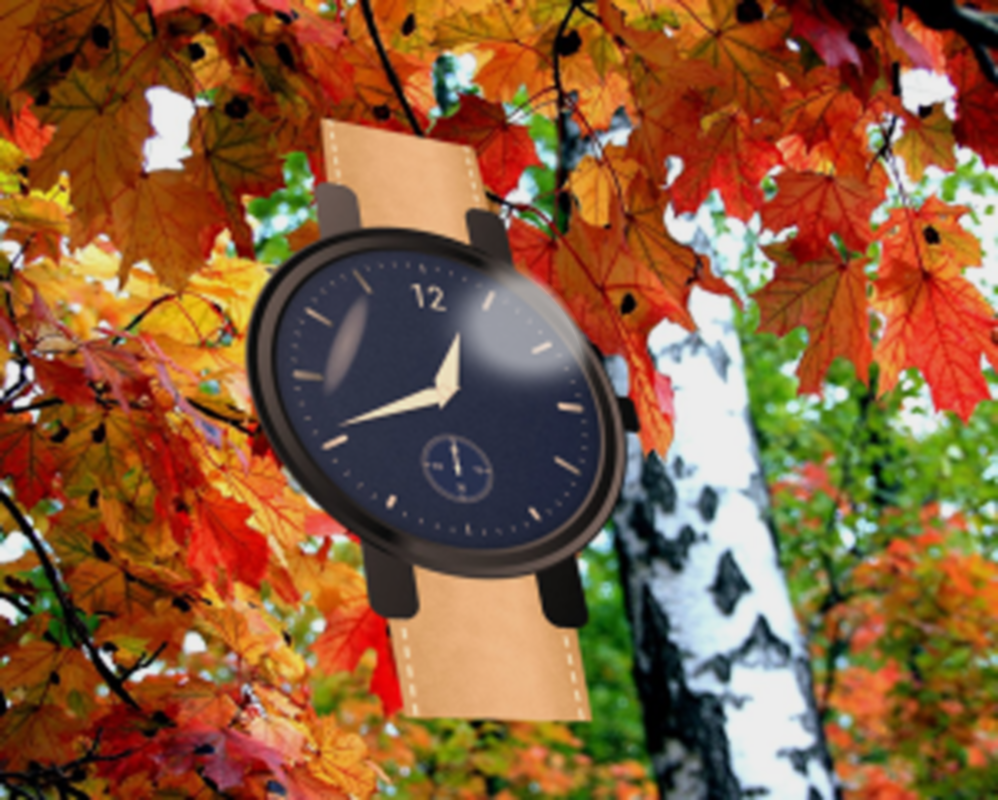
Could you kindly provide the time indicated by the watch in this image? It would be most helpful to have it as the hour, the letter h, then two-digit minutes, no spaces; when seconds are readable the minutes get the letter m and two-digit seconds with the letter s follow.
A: 12h41
